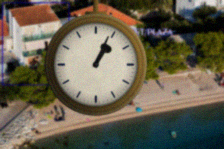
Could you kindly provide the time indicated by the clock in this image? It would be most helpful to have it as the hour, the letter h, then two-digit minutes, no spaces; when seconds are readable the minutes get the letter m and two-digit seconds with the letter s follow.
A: 1h04
